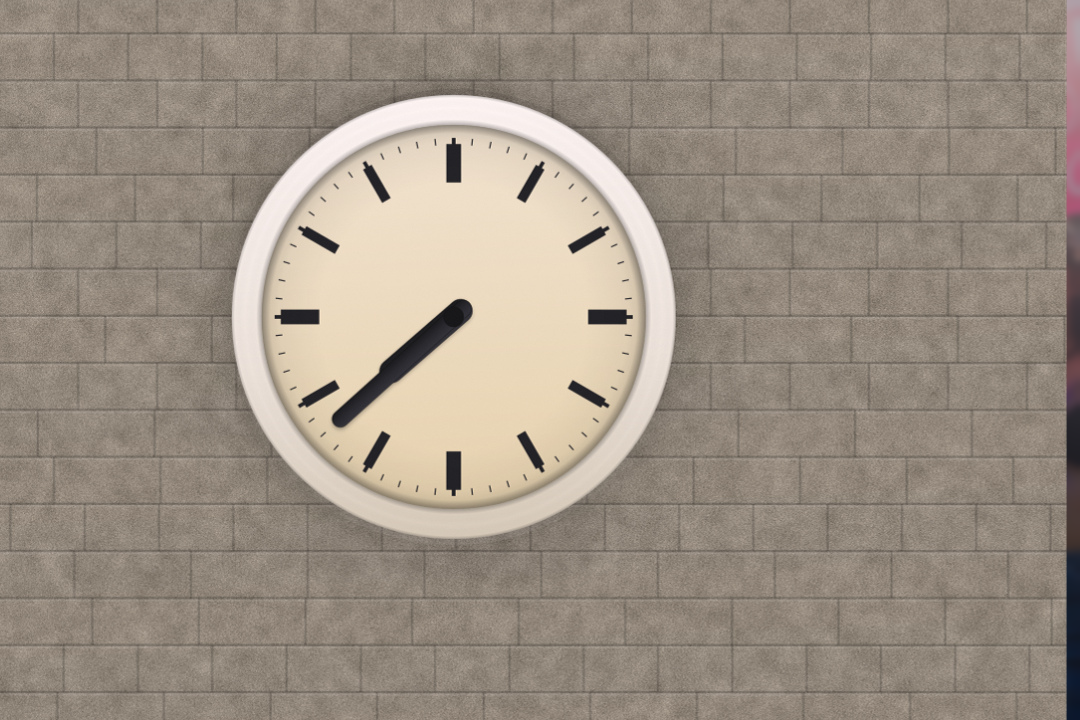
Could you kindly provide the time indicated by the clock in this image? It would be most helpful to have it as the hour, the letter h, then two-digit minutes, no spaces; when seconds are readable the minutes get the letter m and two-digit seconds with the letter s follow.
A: 7h38
